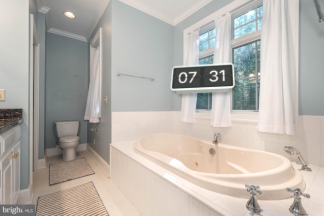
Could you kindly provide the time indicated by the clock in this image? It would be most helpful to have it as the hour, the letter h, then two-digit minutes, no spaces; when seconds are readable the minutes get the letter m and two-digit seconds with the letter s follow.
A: 7h31
